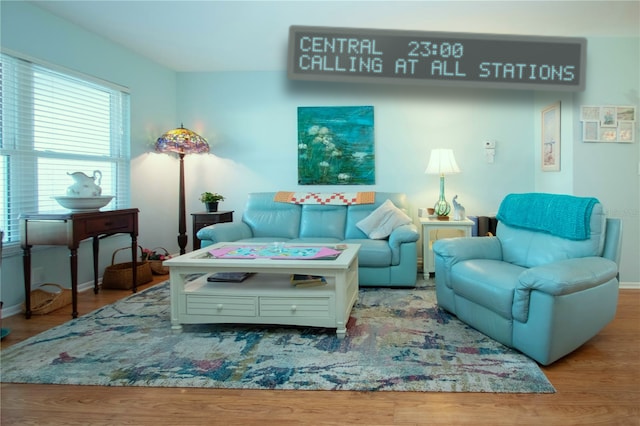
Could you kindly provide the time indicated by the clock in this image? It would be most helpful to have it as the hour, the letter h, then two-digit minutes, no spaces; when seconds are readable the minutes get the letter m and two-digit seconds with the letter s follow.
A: 23h00
